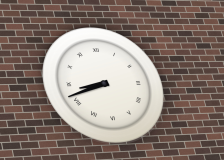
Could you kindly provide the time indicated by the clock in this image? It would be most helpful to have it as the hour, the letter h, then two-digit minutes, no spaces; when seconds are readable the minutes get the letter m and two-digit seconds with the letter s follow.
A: 8h42
